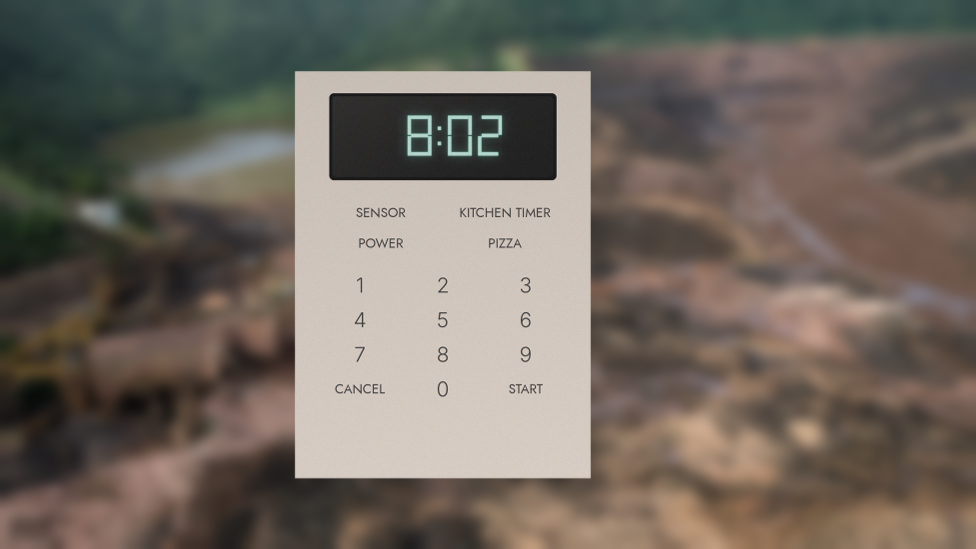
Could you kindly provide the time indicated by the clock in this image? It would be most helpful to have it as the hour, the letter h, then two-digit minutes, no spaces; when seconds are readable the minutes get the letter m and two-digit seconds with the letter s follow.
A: 8h02
